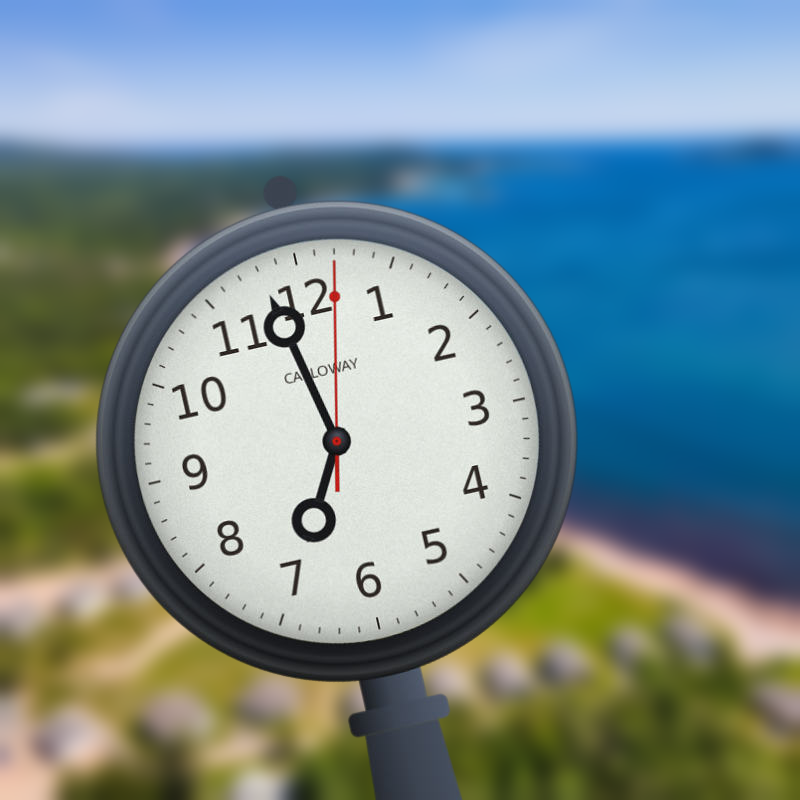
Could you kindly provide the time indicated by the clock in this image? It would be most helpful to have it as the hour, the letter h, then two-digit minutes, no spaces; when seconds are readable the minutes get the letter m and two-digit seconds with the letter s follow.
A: 6h58m02s
